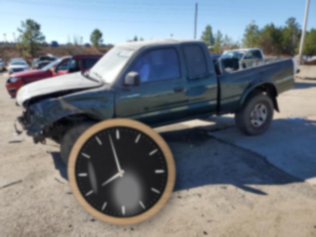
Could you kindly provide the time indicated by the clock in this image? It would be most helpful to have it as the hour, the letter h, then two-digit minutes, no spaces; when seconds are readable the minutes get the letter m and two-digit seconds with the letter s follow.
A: 7h58
